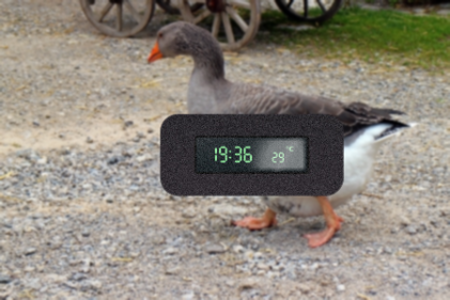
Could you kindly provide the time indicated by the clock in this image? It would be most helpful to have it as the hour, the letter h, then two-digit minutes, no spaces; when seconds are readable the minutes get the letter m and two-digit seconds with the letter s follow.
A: 19h36
